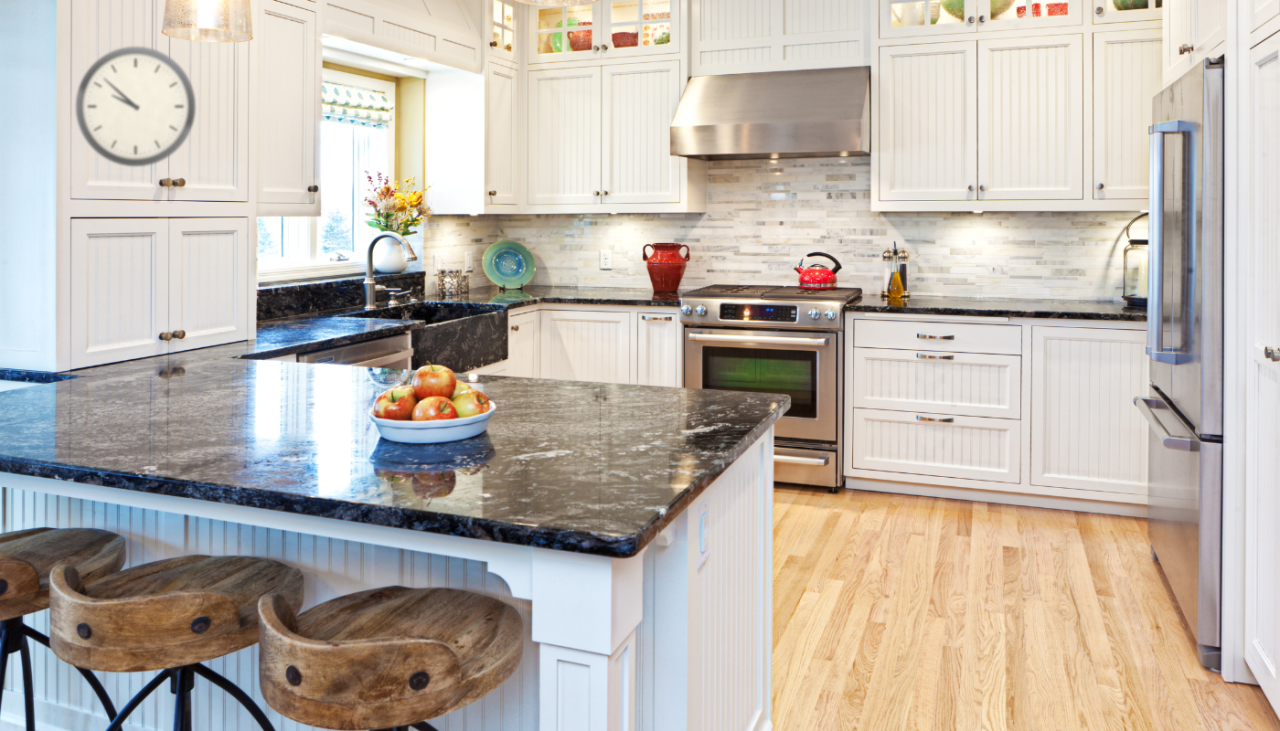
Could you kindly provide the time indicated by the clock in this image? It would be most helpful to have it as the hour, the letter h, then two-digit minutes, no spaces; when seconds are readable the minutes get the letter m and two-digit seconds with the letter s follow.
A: 9h52
